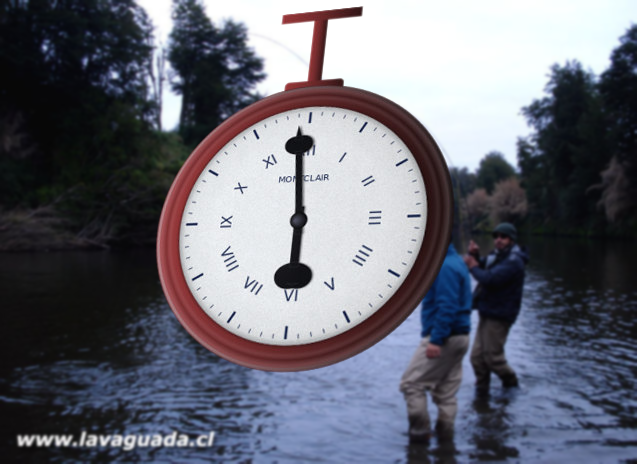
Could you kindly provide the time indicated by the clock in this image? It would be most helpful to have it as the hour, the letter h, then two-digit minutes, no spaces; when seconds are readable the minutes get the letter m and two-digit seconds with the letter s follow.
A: 5h59
